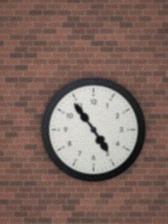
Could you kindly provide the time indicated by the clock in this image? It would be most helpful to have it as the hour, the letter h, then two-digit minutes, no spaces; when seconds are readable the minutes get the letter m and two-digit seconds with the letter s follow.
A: 4h54
